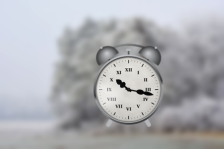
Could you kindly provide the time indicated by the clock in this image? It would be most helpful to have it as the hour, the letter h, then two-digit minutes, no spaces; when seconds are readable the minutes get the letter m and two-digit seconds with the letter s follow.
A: 10h17
